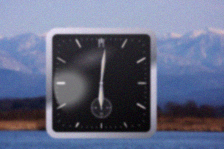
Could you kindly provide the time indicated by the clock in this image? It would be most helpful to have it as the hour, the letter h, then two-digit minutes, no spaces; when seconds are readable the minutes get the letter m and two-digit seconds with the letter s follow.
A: 6h01
